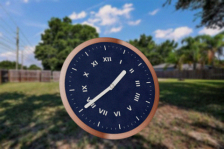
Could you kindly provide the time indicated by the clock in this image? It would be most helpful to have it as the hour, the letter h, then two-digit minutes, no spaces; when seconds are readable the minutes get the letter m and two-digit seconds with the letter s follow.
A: 1h40
